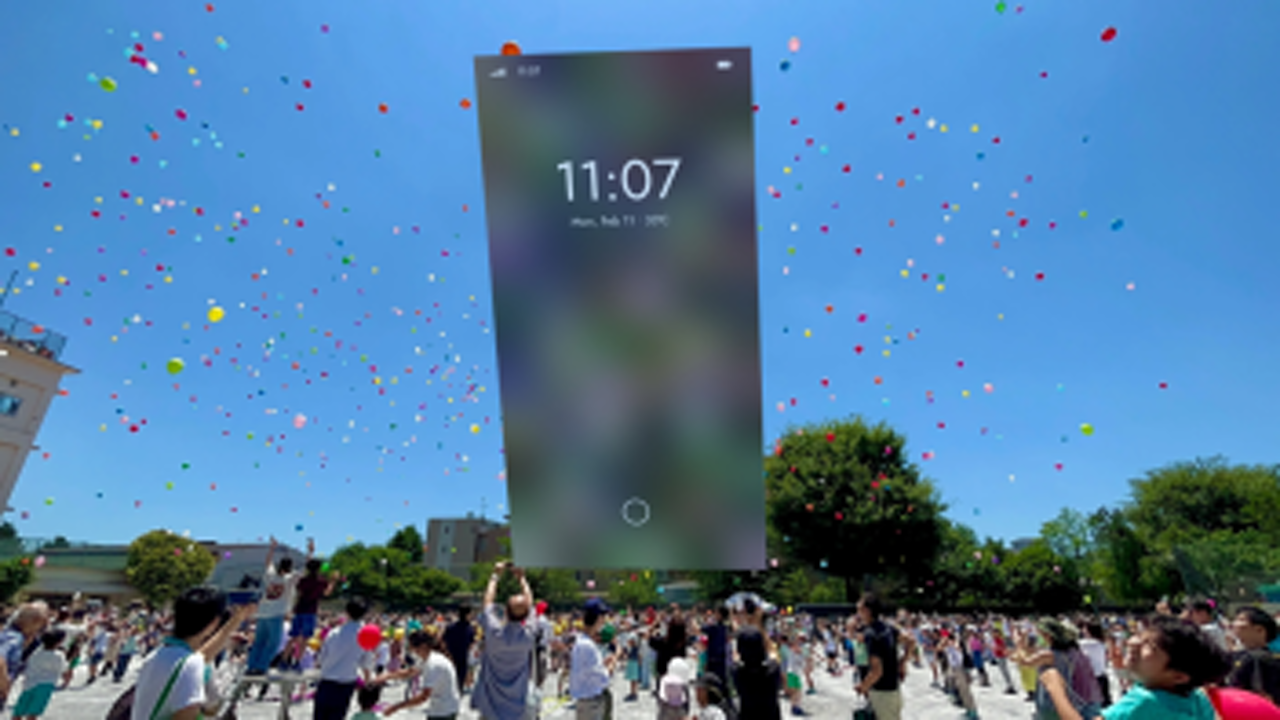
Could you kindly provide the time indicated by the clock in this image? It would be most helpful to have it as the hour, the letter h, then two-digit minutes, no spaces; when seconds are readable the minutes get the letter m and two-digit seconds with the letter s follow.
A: 11h07
